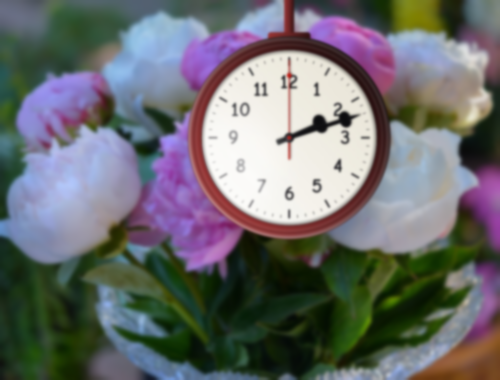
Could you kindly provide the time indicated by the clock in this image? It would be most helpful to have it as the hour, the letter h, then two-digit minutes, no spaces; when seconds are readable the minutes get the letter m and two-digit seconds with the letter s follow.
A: 2h12m00s
